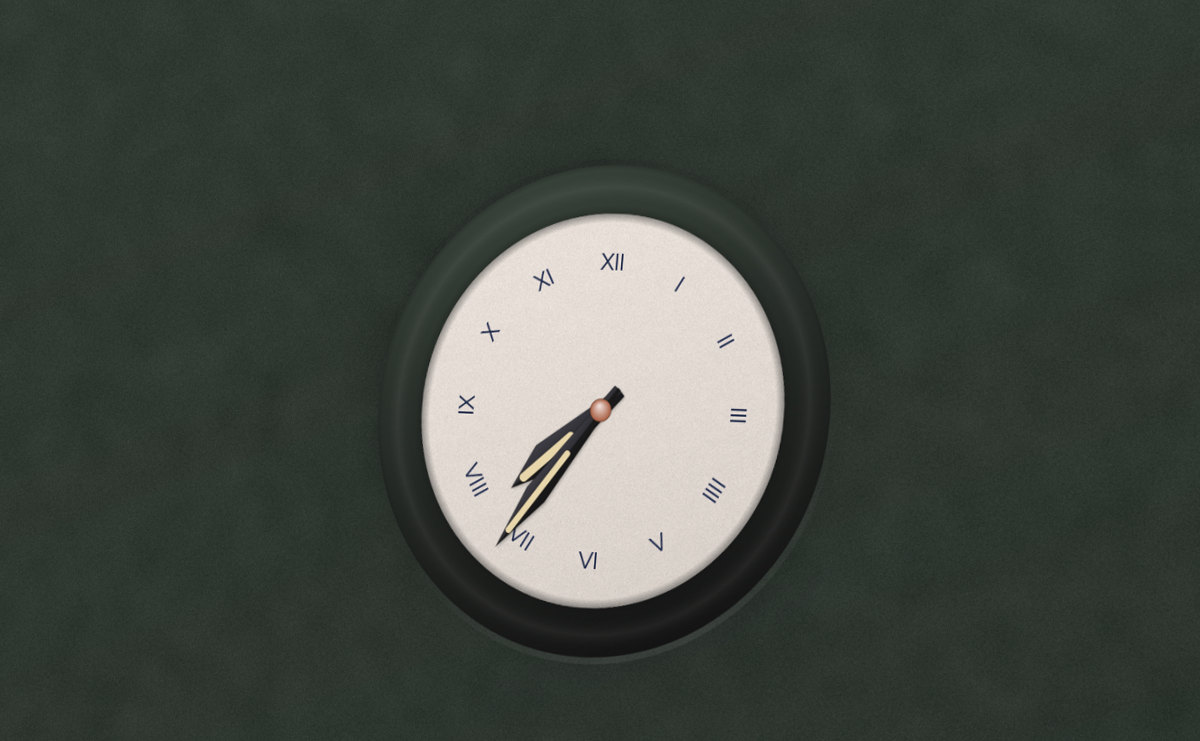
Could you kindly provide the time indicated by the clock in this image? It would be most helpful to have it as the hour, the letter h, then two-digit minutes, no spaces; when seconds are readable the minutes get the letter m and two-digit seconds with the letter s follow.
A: 7h36
